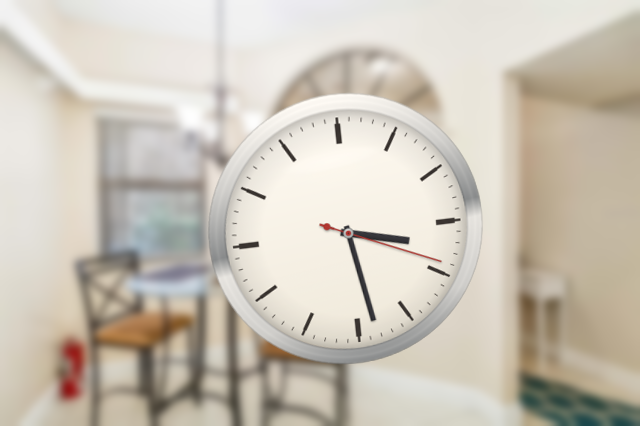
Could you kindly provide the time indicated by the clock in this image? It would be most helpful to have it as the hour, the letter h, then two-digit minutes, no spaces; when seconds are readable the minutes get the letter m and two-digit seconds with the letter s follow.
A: 3h28m19s
